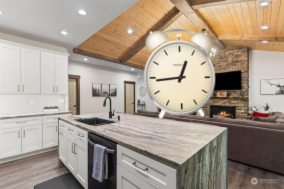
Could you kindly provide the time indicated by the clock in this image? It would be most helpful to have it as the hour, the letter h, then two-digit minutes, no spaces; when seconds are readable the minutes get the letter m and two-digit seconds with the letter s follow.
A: 12h44
